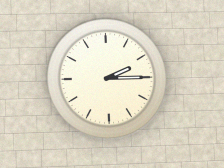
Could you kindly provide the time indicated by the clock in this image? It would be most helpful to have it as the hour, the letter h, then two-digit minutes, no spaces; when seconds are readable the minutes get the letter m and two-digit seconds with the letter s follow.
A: 2h15
